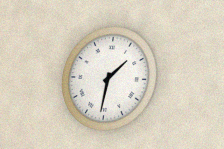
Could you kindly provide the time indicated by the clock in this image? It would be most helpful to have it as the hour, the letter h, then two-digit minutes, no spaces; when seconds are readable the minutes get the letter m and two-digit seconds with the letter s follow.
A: 1h31
